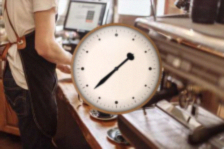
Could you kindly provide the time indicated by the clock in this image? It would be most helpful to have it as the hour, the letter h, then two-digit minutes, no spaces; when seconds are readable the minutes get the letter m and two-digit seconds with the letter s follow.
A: 1h38
